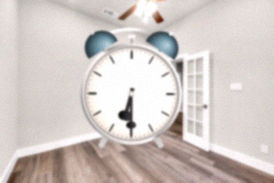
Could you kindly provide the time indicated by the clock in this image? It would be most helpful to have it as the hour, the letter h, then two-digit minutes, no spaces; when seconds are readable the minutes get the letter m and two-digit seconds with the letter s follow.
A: 6h30
